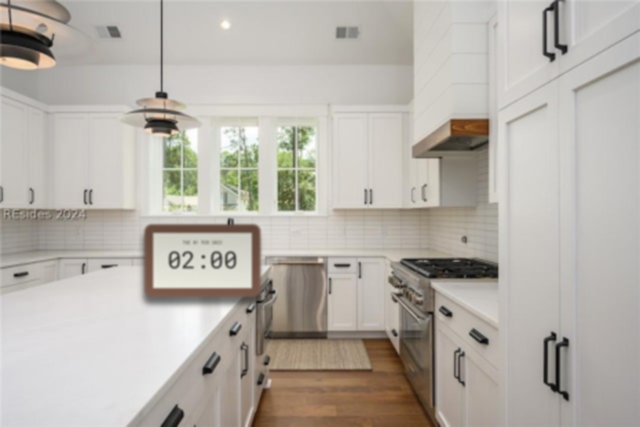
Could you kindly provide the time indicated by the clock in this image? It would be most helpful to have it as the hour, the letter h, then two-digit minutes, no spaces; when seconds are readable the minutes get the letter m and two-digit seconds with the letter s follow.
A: 2h00
